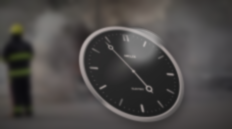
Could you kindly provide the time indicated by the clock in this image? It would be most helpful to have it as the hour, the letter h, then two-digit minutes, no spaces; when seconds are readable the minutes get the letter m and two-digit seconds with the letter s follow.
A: 4h54
